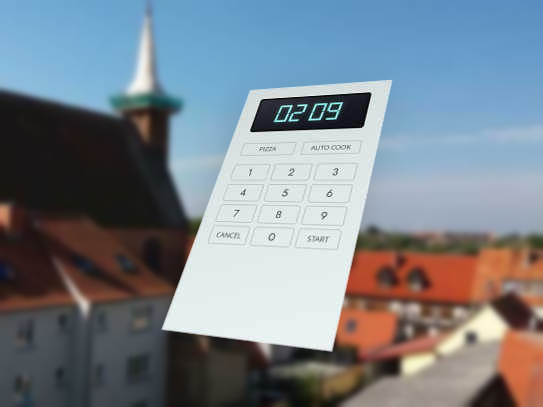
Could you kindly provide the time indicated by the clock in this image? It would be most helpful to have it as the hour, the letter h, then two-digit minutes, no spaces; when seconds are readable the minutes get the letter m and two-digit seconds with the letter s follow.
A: 2h09
